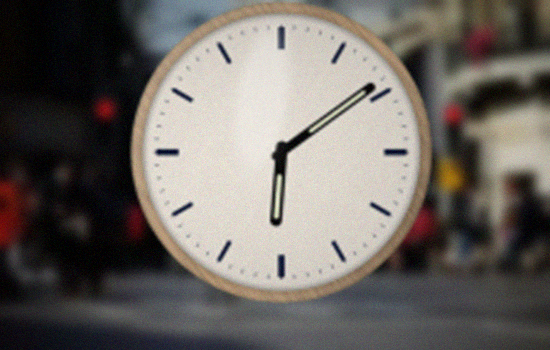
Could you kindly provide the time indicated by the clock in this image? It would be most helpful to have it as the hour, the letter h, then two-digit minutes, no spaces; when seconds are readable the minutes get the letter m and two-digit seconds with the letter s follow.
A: 6h09
